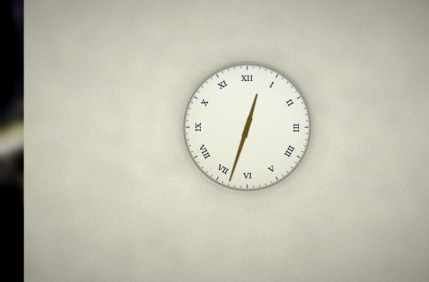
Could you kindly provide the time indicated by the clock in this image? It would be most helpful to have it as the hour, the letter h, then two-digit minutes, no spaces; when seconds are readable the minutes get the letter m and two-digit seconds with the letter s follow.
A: 12h33
